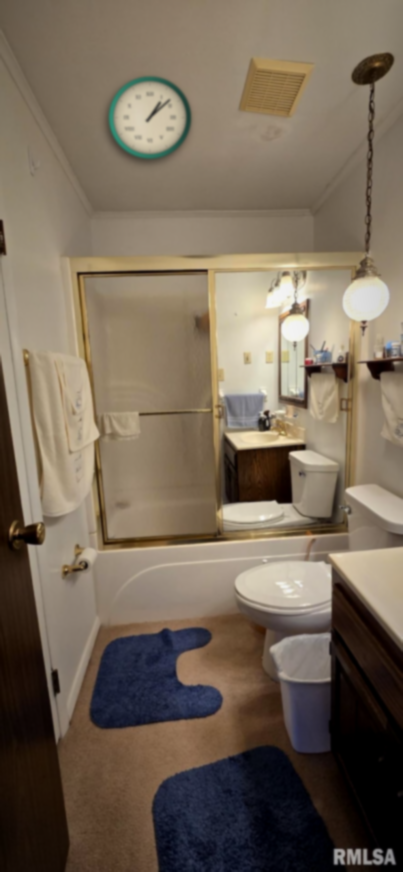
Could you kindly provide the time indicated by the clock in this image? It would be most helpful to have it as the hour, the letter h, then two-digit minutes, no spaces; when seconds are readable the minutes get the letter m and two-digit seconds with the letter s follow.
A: 1h08
